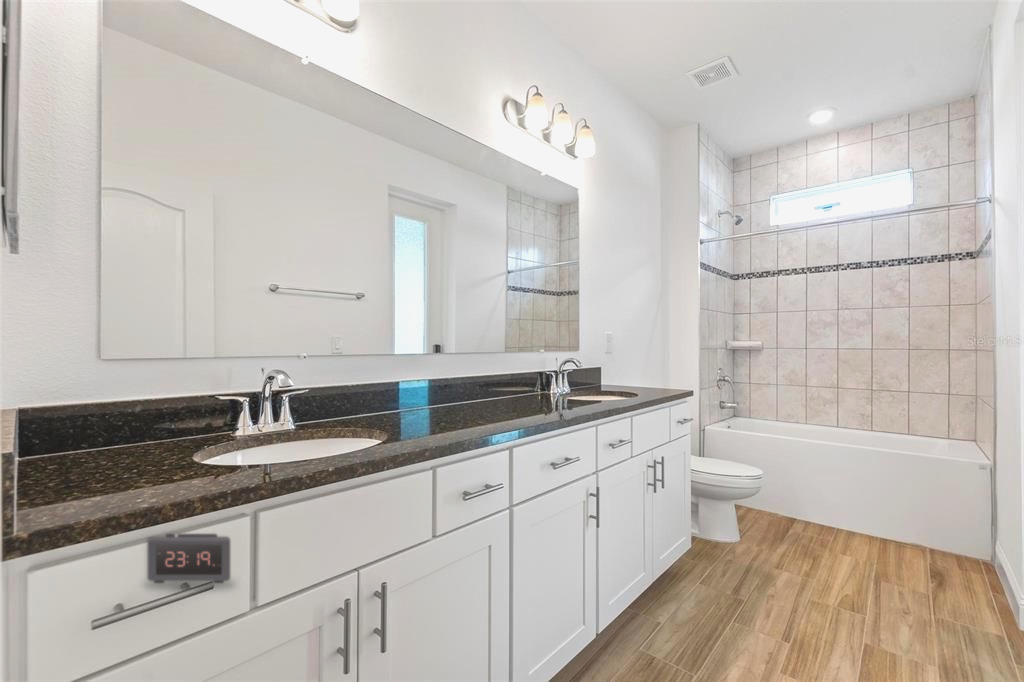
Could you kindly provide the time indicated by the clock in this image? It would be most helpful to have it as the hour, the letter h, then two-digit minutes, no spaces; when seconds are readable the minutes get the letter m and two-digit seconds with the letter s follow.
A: 23h19
